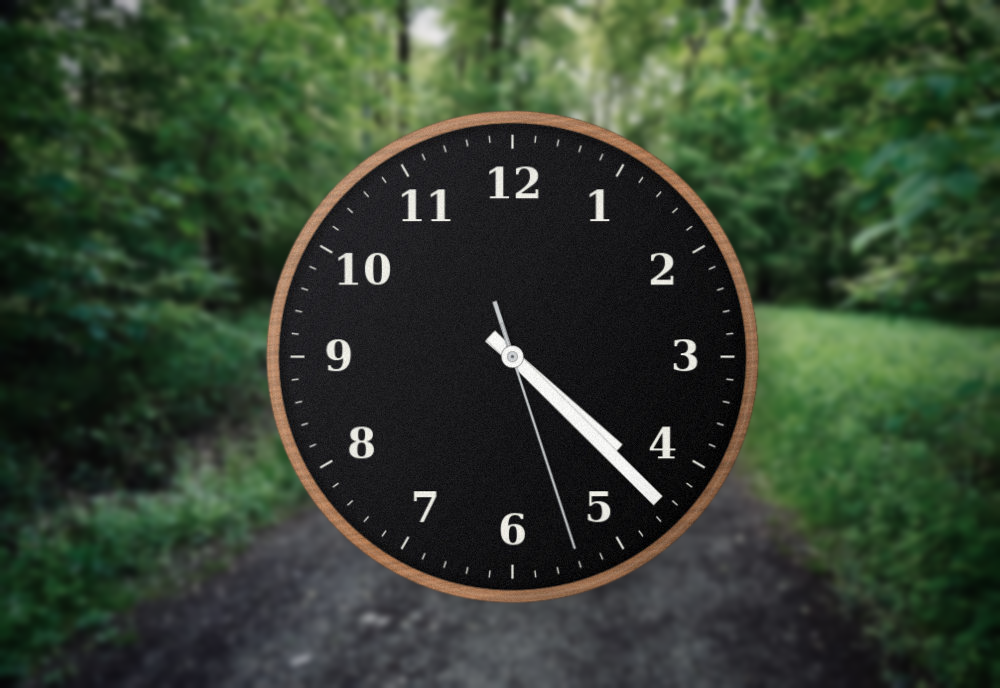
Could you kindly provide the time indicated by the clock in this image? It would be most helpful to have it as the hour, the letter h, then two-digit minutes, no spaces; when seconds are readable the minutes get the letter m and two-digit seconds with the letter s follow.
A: 4h22m27s
